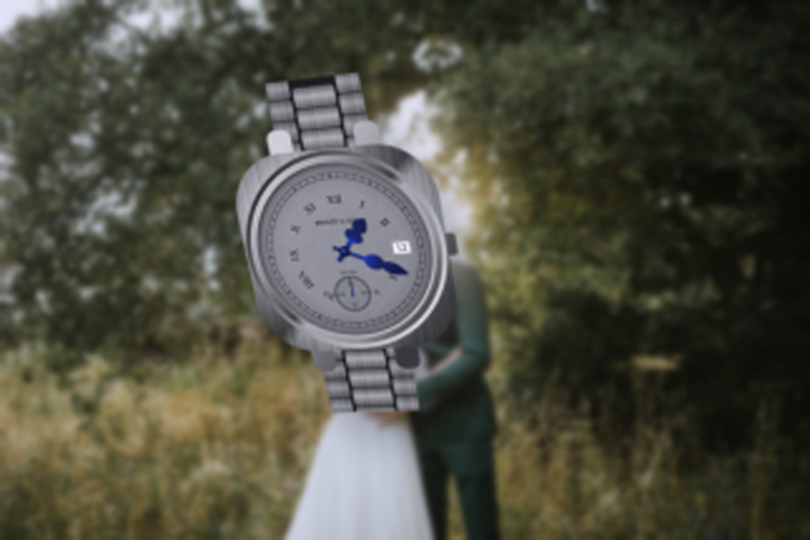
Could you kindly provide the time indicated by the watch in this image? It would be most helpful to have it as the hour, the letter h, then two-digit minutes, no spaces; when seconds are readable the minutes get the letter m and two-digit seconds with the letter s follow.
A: 1h19
